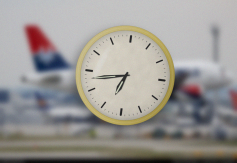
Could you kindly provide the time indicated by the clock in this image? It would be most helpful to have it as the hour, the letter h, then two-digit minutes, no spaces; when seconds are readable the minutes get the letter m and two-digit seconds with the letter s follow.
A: 6h43
